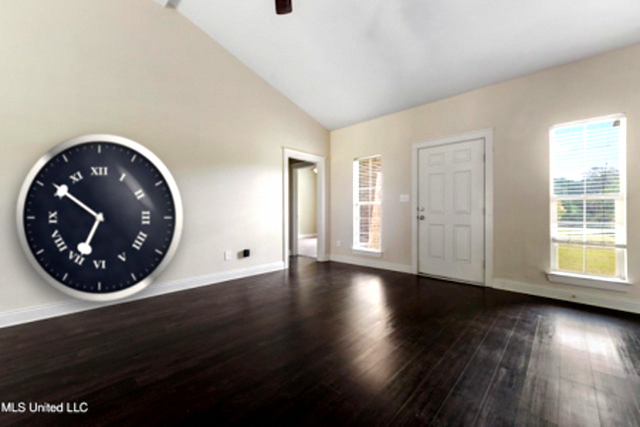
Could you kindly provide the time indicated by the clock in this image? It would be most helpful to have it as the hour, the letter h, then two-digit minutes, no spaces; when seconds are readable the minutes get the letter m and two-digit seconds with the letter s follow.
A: 6h51
